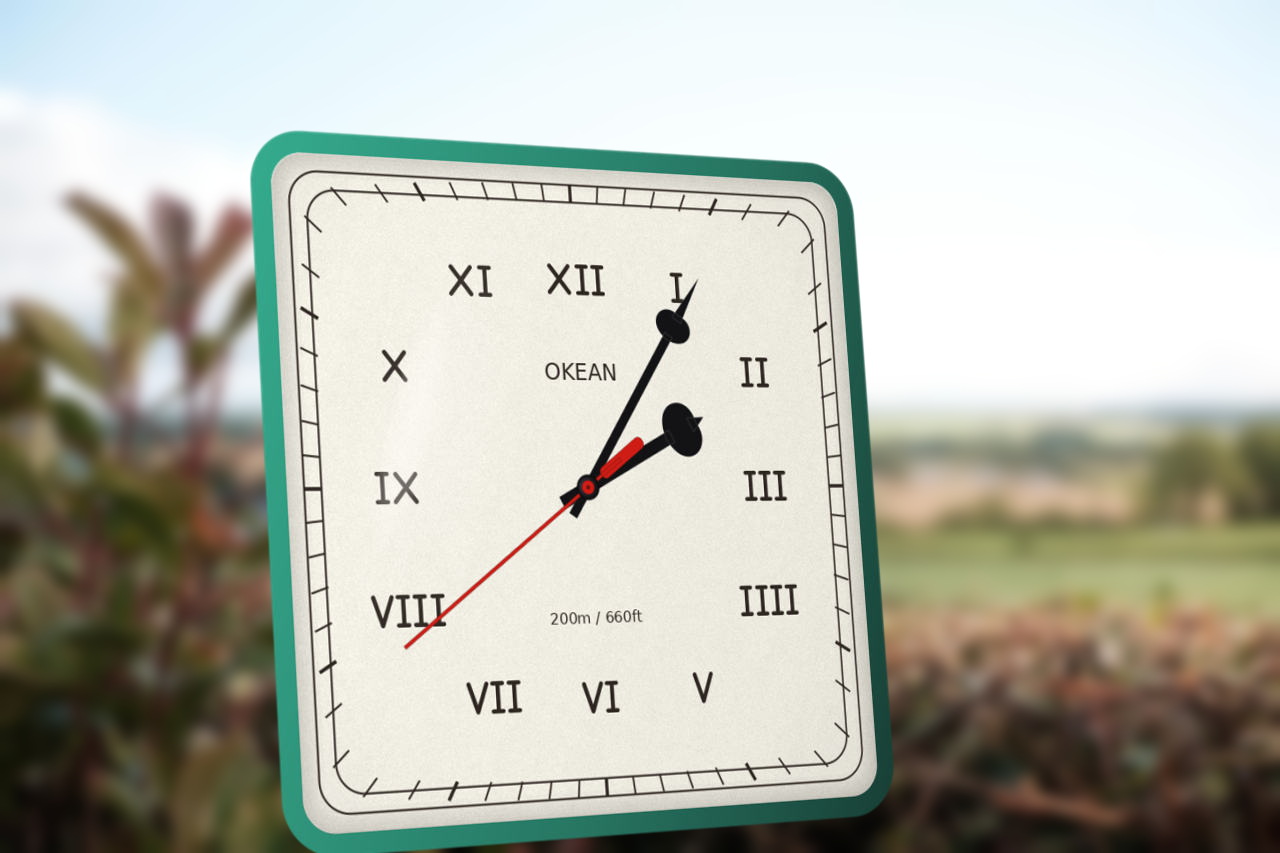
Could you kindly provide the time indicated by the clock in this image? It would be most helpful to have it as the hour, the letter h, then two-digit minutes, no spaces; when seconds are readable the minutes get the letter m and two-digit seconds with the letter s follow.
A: 2h05m39s
